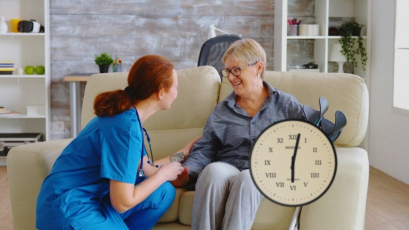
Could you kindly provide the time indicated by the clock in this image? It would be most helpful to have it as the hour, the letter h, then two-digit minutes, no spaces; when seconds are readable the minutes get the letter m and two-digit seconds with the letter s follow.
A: 6h02
